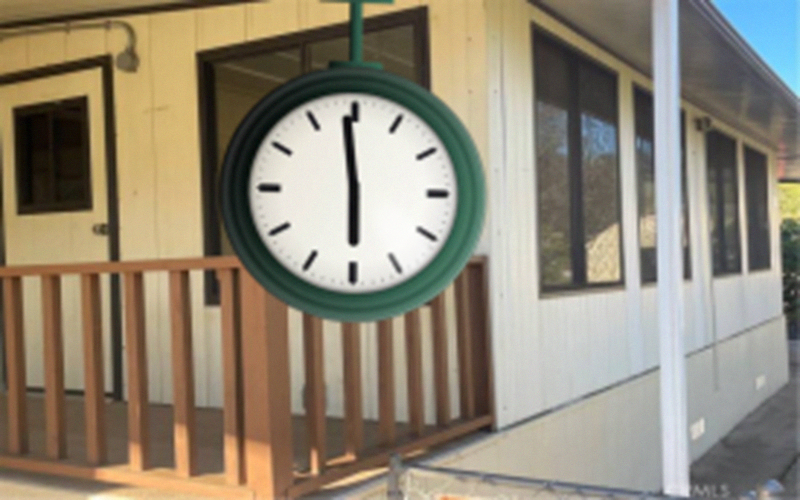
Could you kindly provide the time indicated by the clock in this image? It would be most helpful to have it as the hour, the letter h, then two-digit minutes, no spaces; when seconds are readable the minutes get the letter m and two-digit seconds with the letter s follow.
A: 5h59
